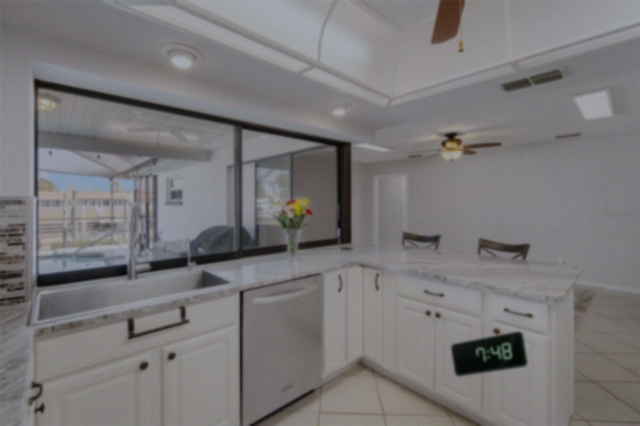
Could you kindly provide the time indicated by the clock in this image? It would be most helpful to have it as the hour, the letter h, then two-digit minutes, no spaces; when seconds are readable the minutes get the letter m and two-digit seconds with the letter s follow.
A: 7h48
